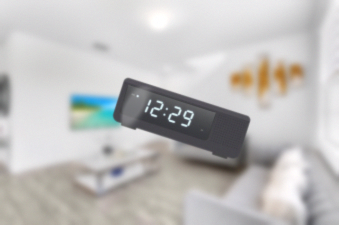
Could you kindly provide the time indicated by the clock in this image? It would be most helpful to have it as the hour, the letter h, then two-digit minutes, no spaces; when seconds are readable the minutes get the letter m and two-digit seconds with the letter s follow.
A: 12h29
